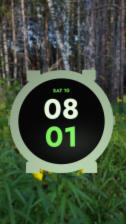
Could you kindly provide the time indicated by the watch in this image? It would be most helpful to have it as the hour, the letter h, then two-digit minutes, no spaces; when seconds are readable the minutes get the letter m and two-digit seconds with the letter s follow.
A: 8h01
